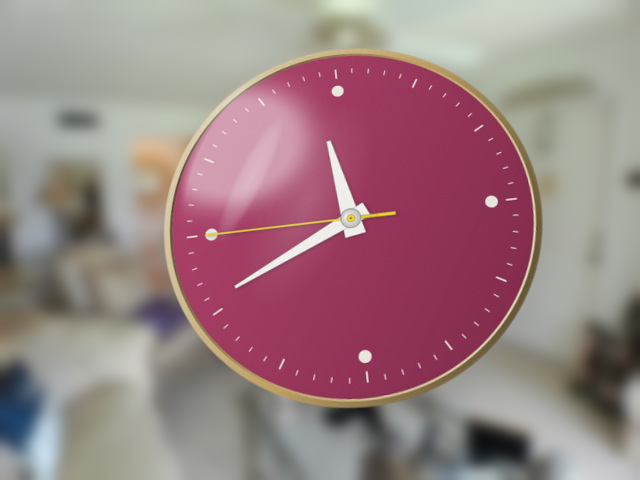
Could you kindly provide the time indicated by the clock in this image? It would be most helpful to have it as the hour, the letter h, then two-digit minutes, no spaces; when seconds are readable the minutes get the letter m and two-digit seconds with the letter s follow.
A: 11h40m45s
